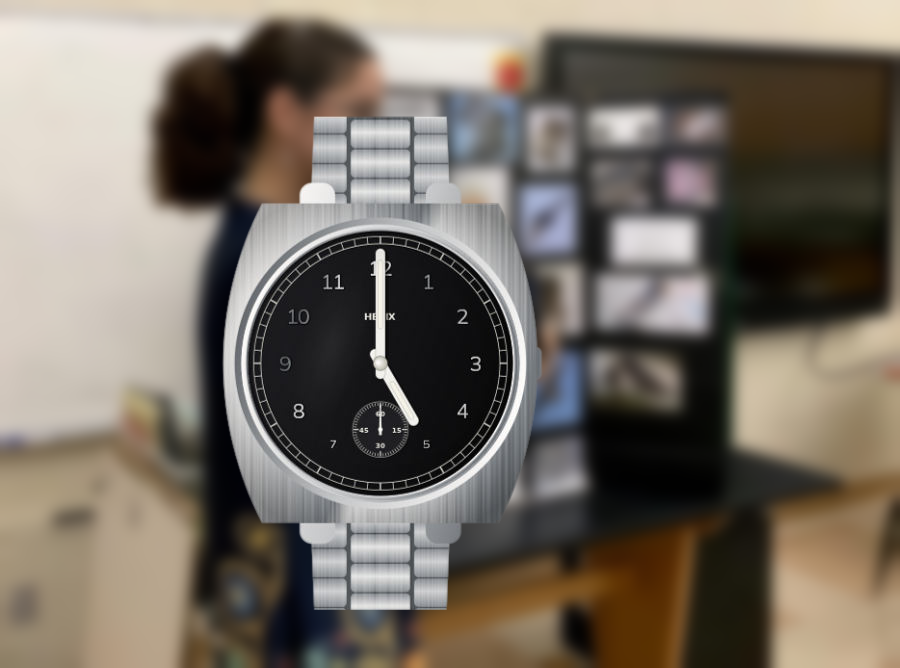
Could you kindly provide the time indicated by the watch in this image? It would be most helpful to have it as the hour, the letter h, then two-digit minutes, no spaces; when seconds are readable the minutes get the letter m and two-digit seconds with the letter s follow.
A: 5h00
